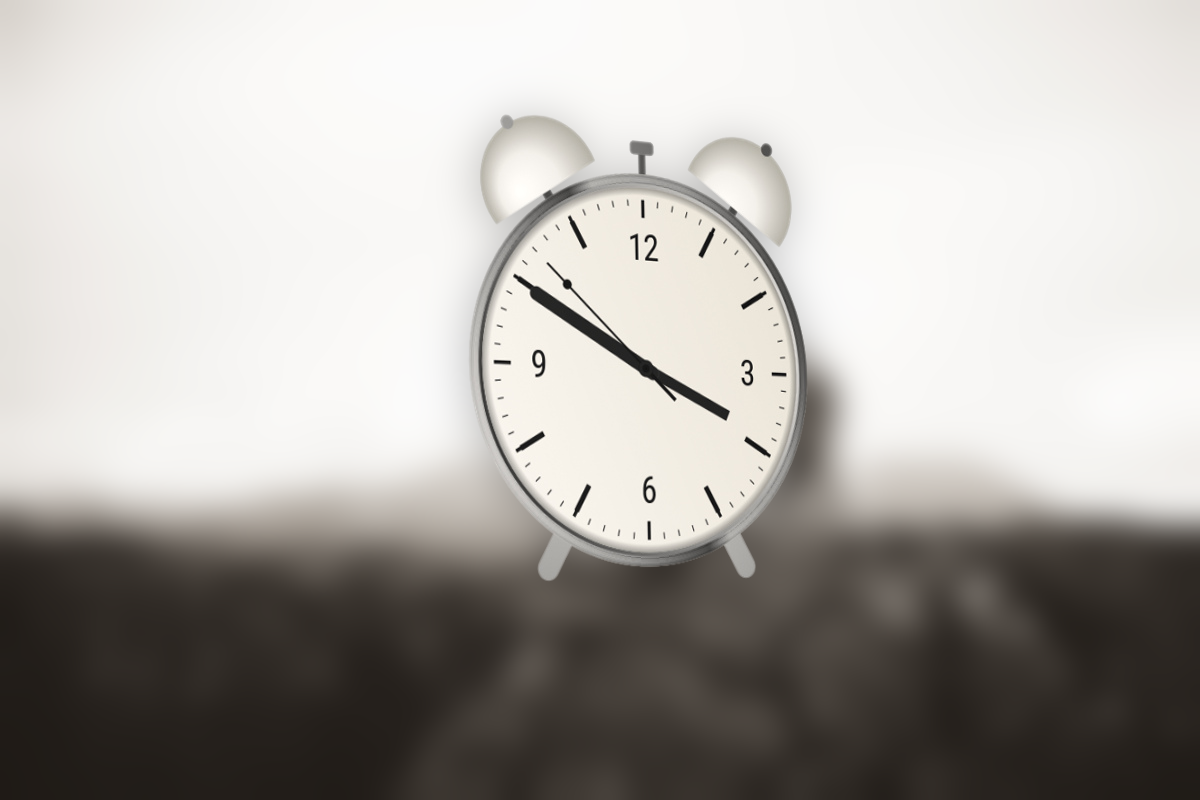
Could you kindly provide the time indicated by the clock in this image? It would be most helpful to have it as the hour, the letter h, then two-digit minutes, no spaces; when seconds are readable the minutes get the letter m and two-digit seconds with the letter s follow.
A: 3h49m52s
